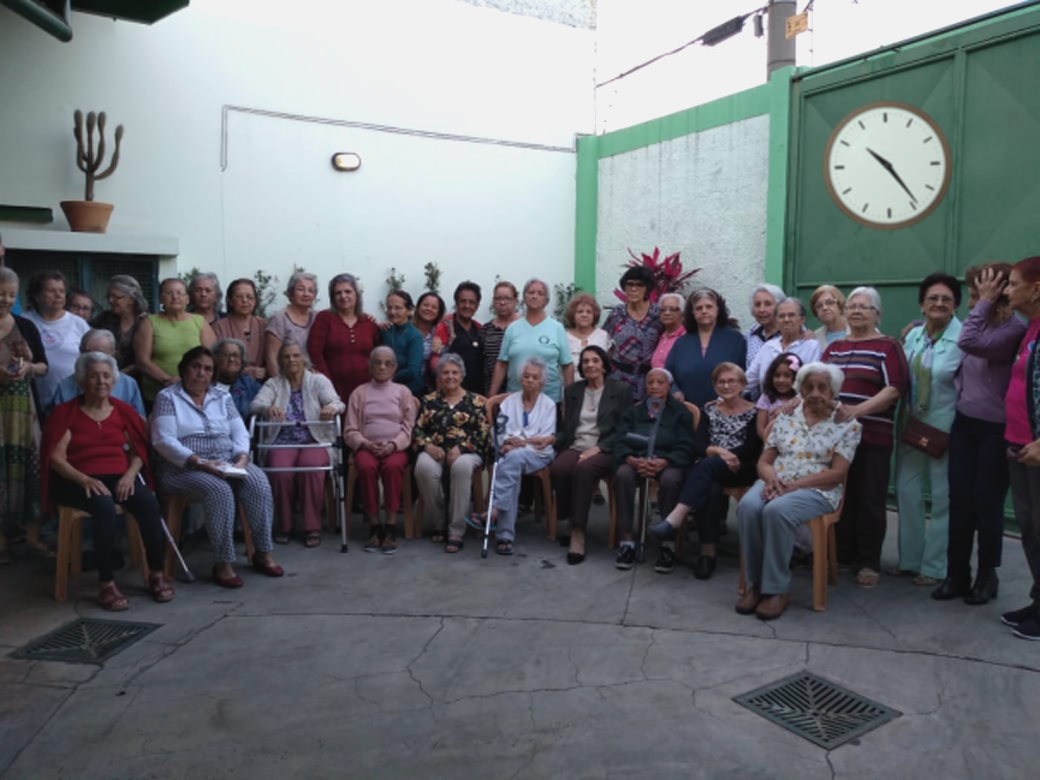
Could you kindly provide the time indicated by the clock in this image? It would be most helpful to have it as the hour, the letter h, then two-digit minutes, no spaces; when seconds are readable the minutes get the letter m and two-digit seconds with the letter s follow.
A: 10h24
